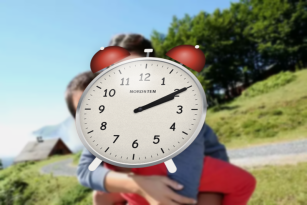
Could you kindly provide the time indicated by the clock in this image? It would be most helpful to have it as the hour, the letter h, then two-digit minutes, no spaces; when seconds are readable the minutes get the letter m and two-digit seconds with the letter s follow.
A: 2h10
